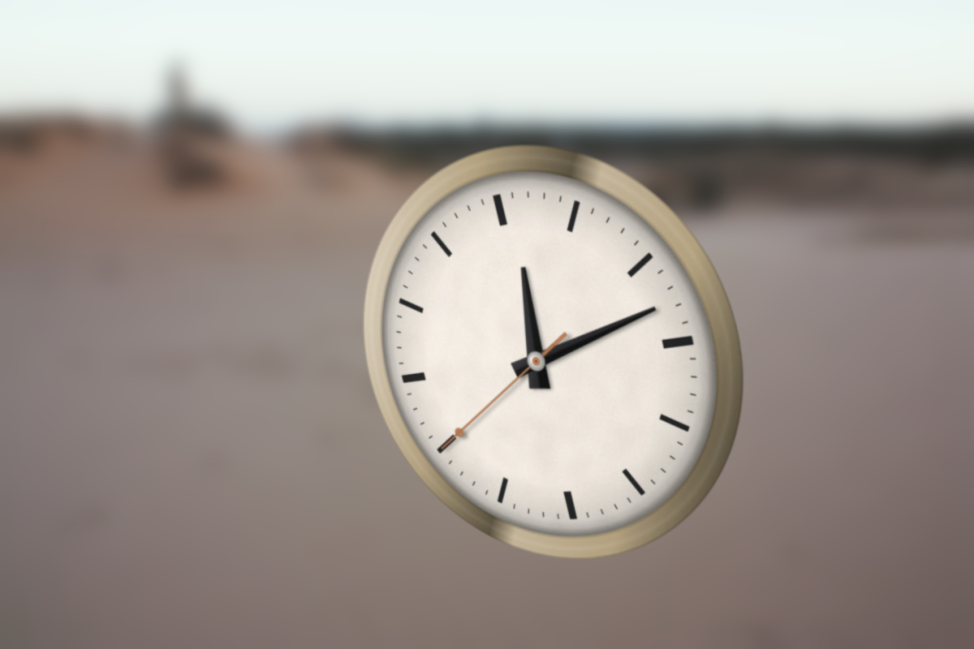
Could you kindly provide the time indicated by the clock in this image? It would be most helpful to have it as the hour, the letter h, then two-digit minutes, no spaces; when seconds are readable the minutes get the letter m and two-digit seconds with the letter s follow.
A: 12h12m40s
